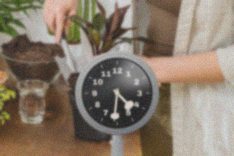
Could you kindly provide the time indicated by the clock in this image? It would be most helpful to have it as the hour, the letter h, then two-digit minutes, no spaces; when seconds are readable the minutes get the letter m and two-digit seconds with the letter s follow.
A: 4h31
